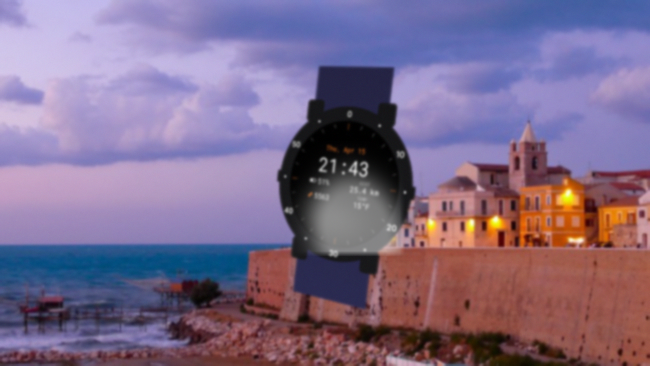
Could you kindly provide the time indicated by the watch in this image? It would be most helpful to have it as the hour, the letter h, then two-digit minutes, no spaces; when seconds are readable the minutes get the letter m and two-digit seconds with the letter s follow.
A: 21h43
